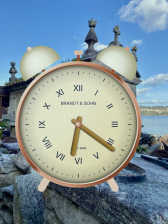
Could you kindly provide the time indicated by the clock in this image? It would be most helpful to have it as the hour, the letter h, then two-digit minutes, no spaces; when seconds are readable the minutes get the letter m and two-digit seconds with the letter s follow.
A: 6h21
